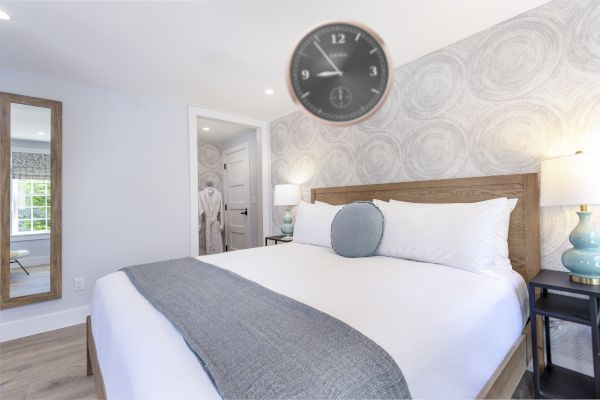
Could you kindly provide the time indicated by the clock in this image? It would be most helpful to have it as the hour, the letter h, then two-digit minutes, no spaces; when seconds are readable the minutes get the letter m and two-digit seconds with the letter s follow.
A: 8h54
